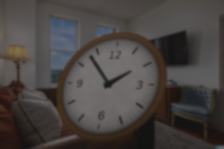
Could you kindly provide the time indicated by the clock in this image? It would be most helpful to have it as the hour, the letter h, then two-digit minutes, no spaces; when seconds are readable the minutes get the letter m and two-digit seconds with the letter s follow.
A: 1h53
